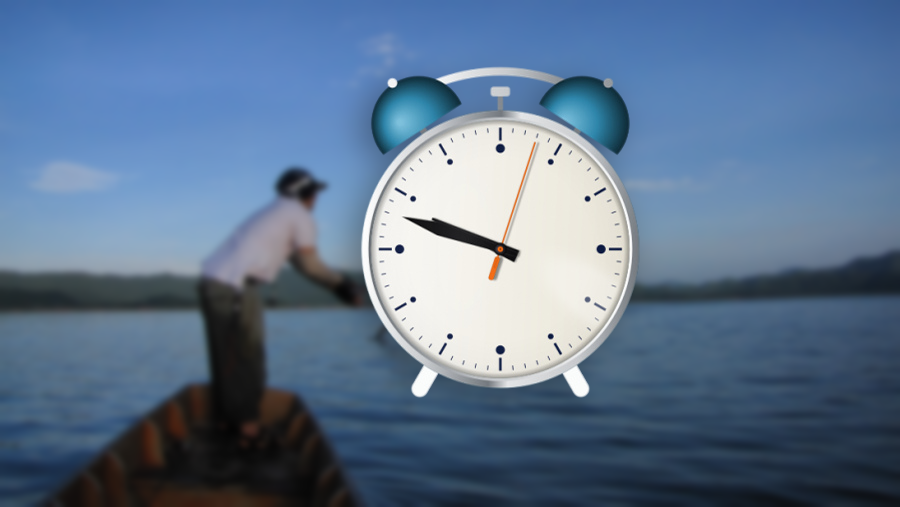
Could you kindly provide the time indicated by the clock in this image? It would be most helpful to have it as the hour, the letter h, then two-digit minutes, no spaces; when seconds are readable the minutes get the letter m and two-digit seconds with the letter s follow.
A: 9h48m03s
